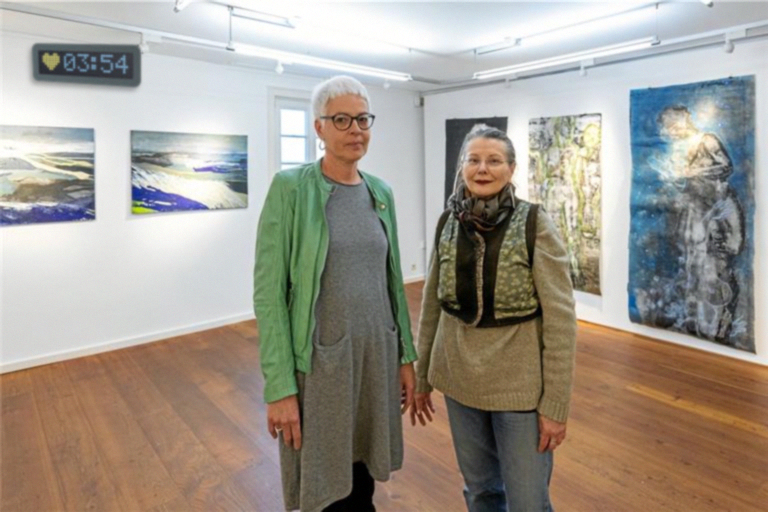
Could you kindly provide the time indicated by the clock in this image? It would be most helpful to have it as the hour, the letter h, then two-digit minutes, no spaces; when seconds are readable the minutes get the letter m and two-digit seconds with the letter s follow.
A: 3h54
